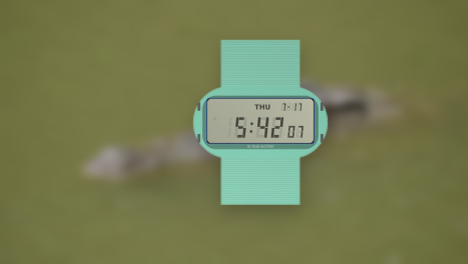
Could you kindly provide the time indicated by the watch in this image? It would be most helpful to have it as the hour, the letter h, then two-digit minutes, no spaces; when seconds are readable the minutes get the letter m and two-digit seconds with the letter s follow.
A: 5h42m07s
